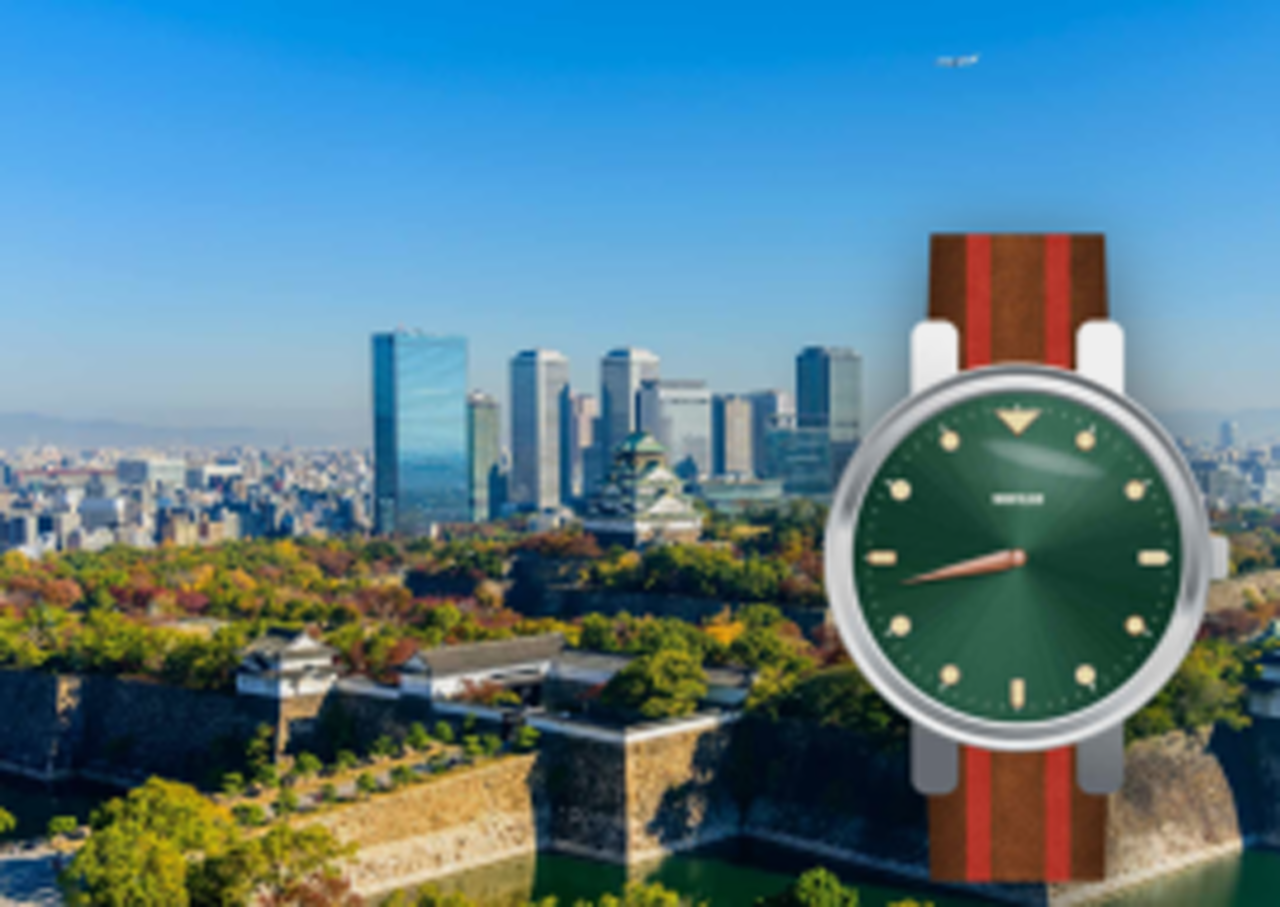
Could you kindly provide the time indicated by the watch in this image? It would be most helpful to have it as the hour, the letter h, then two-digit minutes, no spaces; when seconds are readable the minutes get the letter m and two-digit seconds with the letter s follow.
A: 8h43
